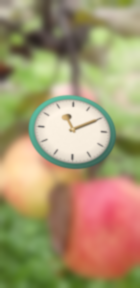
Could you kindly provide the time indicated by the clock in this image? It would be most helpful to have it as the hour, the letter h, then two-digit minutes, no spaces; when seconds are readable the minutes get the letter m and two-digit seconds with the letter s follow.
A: 11h10
